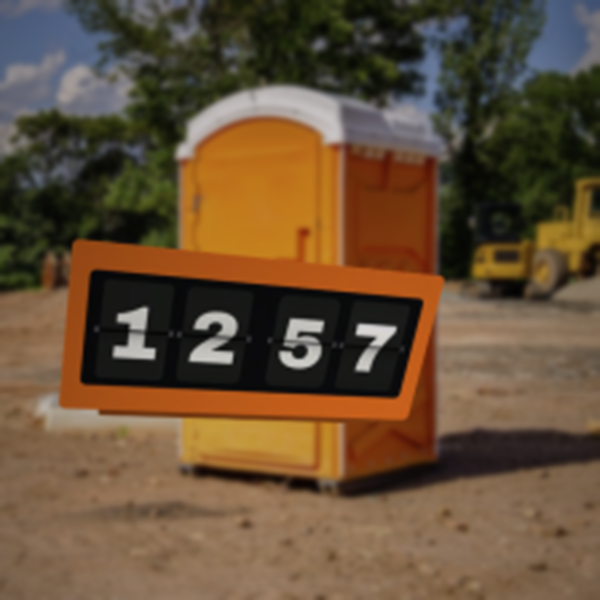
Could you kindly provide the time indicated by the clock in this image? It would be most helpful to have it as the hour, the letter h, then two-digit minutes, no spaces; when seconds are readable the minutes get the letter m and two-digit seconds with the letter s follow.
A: 12h57
